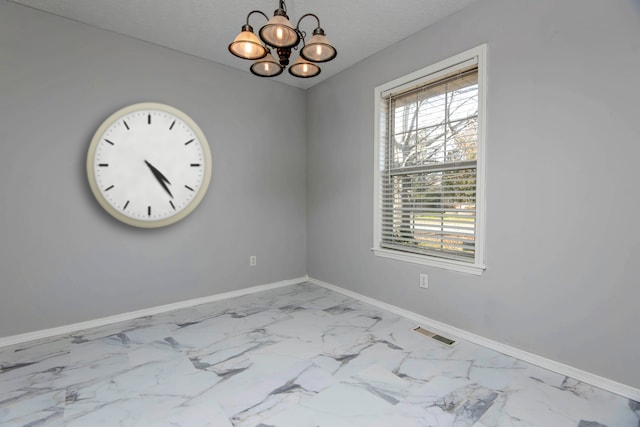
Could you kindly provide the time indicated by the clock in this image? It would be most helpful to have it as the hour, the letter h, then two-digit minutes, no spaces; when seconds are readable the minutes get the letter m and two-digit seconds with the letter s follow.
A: 4h24
